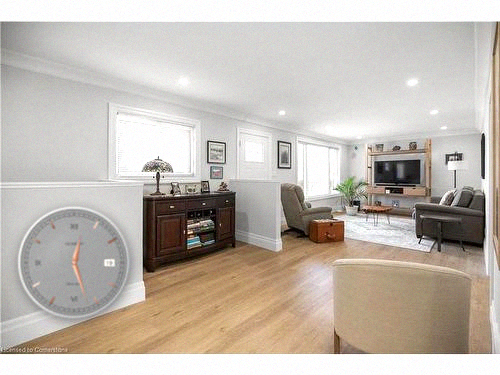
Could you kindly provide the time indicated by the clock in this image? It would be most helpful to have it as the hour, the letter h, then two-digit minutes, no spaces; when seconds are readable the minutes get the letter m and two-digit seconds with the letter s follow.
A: 12h27
